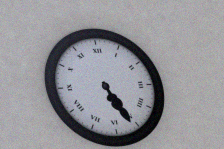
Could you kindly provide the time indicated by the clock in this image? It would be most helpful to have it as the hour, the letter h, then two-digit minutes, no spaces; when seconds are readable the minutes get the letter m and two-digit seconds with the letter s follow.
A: 5h26
